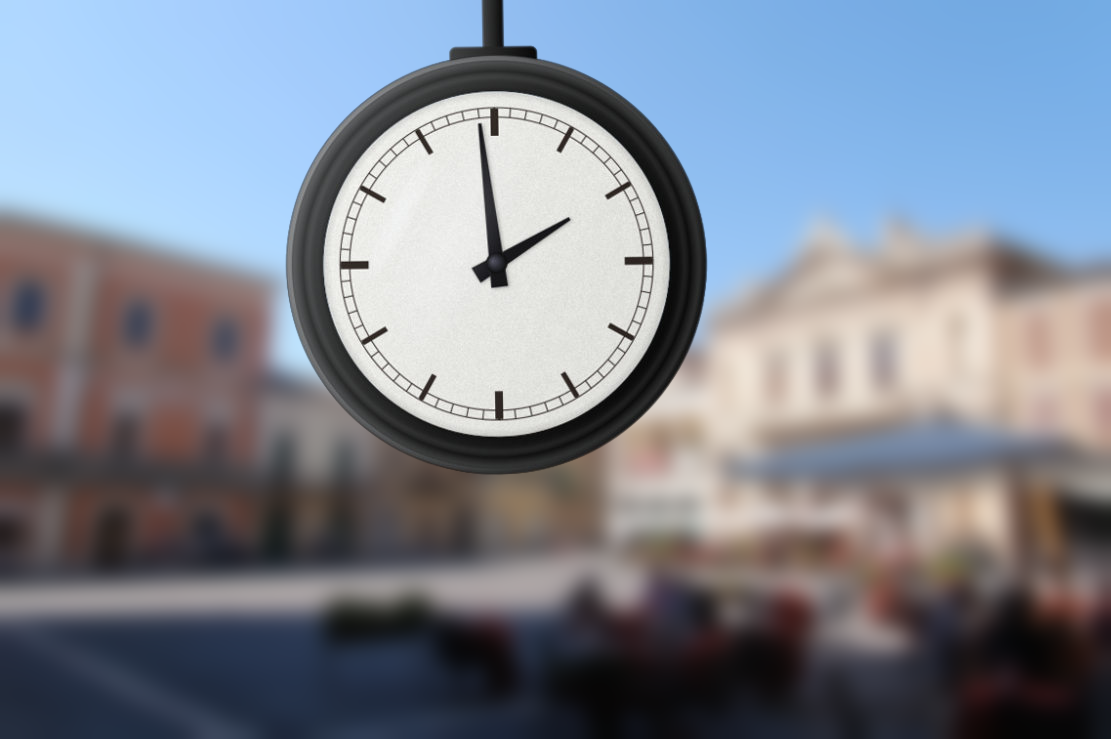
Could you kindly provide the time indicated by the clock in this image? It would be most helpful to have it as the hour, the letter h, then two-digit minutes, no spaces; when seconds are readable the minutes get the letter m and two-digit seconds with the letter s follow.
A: 1h59
